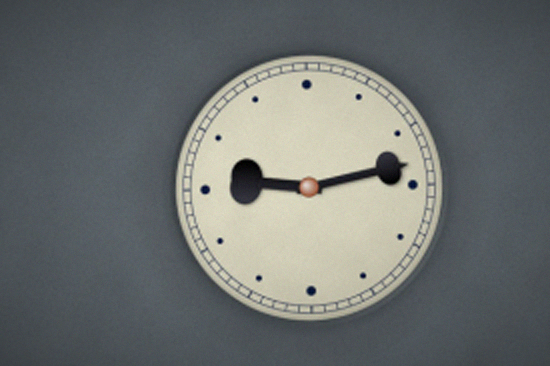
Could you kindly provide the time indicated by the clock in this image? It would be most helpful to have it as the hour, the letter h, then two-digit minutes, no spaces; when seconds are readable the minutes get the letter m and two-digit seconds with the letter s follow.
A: 9h13
